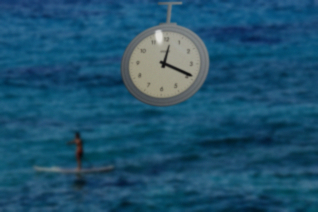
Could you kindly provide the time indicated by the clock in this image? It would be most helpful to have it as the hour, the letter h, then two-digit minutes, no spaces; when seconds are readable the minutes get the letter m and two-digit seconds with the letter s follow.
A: 12h19
